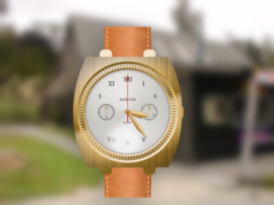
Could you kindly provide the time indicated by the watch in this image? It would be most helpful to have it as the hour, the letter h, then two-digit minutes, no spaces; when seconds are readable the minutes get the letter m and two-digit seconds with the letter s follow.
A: 3h24
